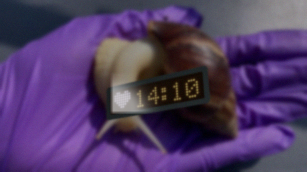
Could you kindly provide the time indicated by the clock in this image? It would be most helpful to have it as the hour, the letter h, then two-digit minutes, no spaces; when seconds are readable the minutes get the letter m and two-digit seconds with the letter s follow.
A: 14h10
